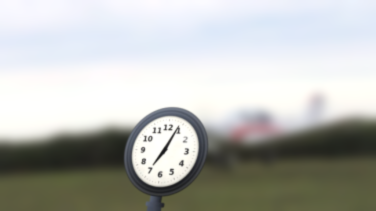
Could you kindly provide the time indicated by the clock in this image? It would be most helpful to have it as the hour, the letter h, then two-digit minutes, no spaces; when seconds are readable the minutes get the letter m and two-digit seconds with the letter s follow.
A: 7h04
